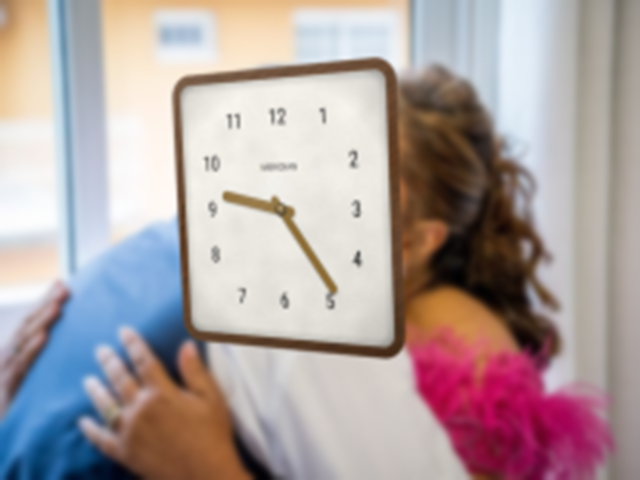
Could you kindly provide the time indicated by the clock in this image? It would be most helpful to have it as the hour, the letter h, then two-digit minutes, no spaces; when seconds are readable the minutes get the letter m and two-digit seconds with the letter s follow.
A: 9h24
